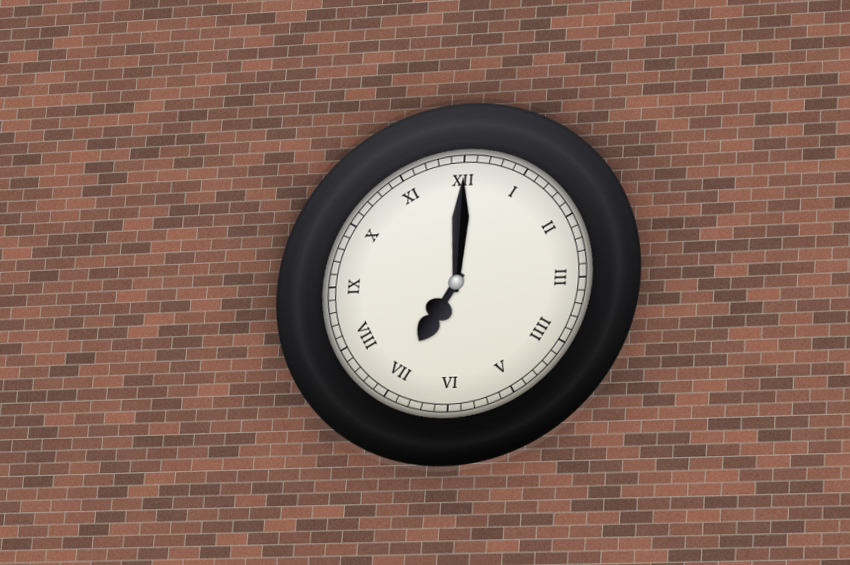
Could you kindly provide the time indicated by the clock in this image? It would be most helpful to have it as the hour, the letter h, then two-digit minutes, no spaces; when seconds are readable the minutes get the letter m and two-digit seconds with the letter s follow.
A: 7h00
